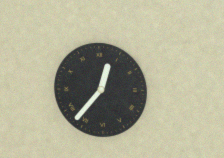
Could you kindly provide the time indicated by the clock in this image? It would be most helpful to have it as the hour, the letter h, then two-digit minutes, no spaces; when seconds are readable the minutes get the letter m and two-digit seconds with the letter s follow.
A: 12h37
